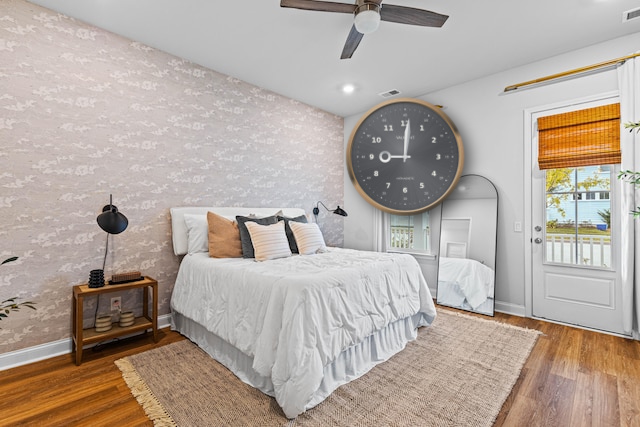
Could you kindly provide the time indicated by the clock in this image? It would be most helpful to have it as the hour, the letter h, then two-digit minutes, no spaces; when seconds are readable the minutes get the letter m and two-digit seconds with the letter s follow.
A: 9h01
